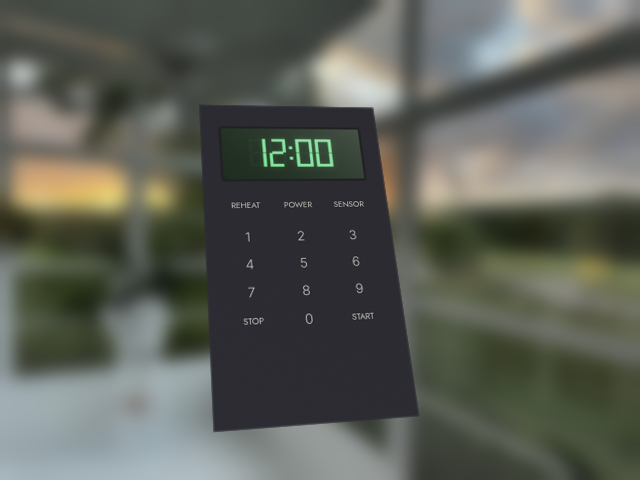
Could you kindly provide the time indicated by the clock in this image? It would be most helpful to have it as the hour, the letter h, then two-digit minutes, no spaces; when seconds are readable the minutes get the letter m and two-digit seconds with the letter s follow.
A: 12h00
